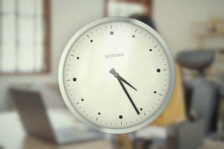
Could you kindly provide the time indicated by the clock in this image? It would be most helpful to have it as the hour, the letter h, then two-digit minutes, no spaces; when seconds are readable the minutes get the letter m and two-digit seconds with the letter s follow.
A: 4h26
